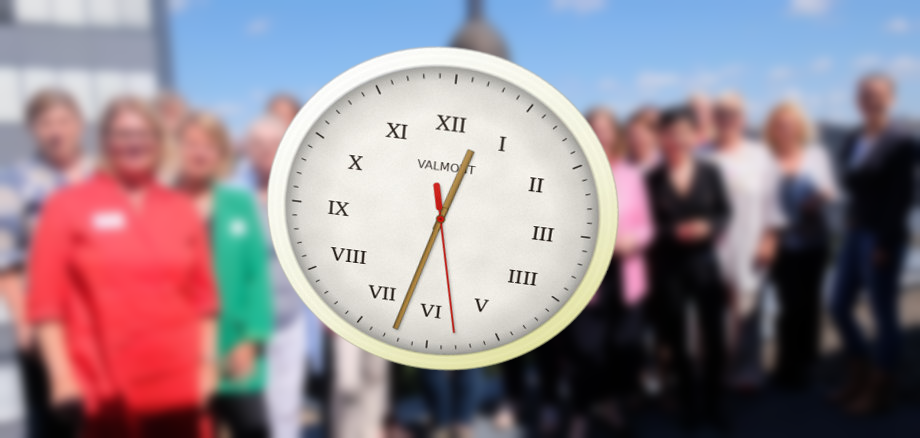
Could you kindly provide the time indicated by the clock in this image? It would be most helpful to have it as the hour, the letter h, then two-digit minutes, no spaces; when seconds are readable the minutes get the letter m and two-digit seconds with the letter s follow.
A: 12h32m28s
